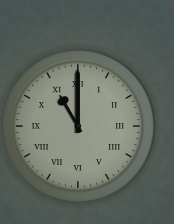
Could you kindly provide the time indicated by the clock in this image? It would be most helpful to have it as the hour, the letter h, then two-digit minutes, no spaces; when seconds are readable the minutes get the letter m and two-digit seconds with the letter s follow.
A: 11h00
